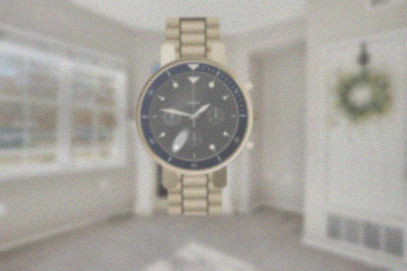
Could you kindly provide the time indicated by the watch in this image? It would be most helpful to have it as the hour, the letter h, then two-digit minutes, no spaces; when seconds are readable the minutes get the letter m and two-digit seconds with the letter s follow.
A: 1h47
